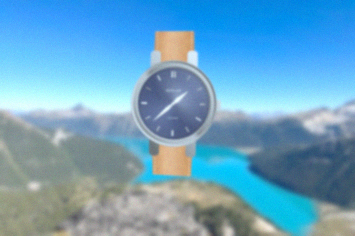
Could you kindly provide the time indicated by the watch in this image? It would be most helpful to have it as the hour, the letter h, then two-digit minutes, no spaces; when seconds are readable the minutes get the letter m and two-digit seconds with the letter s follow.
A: 1h38
